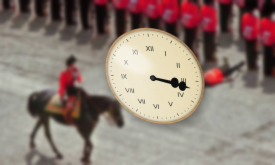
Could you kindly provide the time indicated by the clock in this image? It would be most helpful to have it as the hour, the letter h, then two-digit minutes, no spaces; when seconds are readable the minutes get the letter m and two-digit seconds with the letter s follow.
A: 3h17
